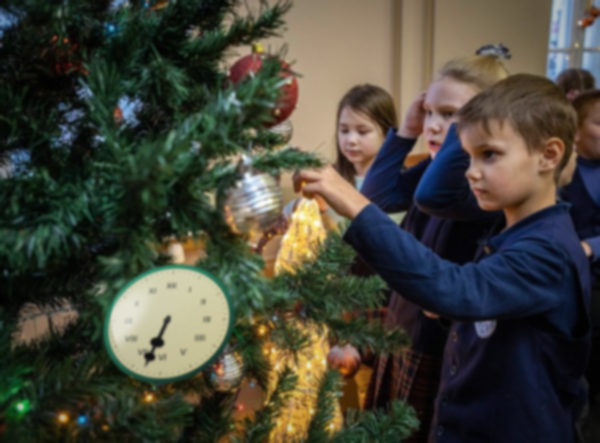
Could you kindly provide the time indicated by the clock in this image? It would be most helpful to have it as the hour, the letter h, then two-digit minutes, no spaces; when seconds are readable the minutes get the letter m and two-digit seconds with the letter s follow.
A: 6h33
